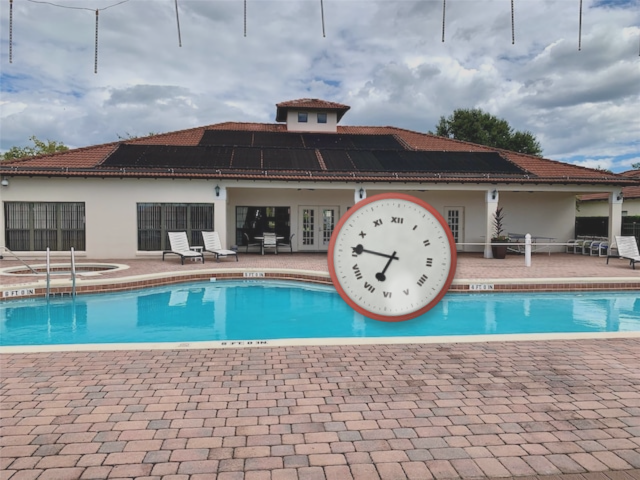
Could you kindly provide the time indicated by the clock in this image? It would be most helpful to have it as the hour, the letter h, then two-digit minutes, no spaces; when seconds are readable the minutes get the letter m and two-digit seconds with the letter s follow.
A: 6h46
